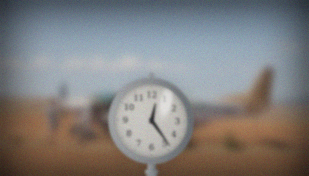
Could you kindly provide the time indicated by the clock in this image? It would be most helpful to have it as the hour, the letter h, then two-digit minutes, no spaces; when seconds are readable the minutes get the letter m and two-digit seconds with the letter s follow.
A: 12h24
